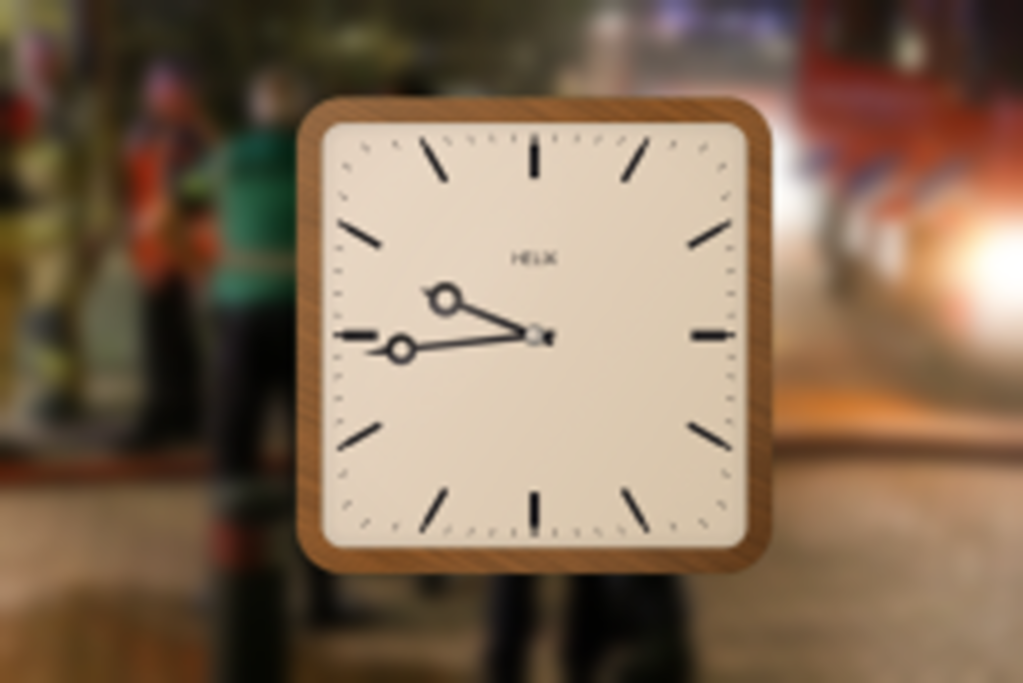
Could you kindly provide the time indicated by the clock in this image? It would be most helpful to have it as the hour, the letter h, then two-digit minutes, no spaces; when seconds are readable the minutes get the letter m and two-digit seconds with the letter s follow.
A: 9h44
